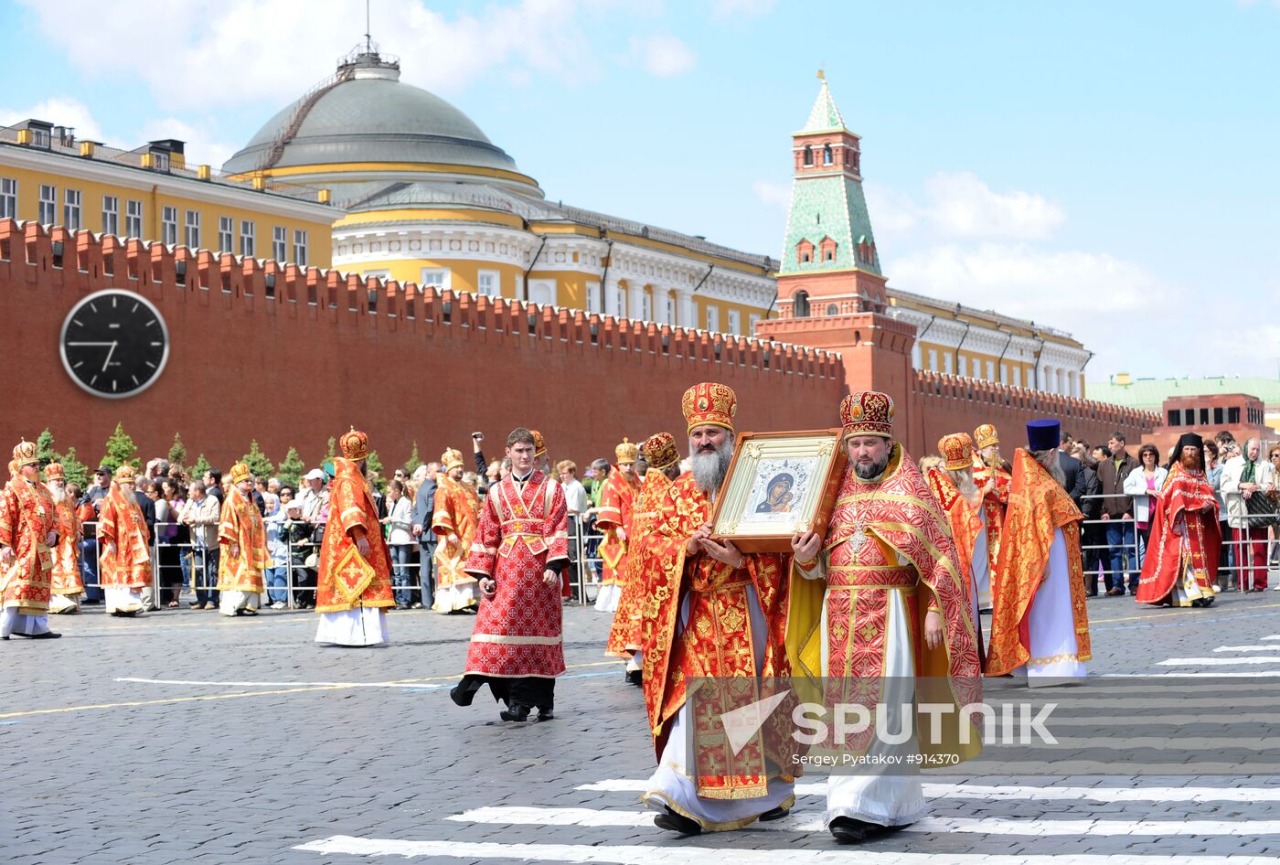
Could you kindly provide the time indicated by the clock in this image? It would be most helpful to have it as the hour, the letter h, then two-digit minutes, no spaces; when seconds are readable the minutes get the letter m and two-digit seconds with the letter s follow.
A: 6h45
